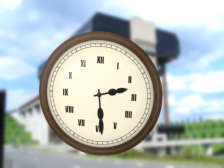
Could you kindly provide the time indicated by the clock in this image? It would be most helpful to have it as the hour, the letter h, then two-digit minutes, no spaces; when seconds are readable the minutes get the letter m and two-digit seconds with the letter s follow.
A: 2h29
